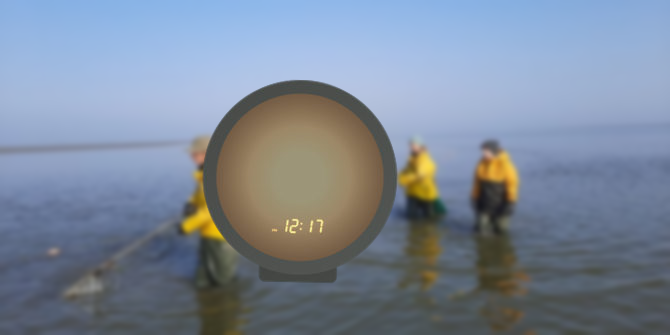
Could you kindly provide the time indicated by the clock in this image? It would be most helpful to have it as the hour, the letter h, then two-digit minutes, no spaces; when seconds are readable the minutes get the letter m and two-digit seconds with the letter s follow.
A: 12h17
